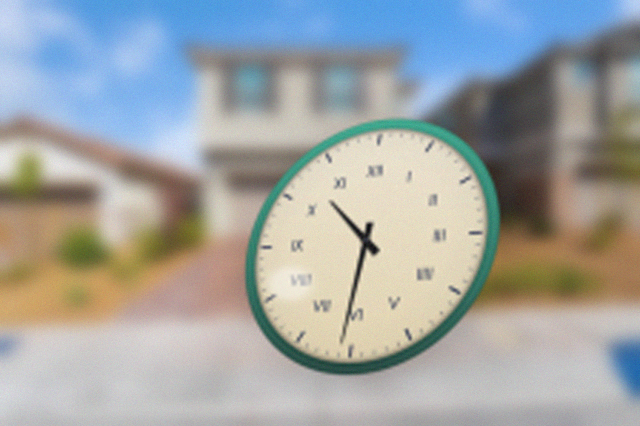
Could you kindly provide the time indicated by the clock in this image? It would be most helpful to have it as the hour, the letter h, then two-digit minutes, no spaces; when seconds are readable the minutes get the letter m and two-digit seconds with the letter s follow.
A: 10h31
